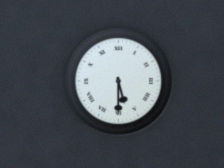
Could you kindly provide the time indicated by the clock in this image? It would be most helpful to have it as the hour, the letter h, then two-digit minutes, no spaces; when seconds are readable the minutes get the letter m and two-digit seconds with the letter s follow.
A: 5h30
